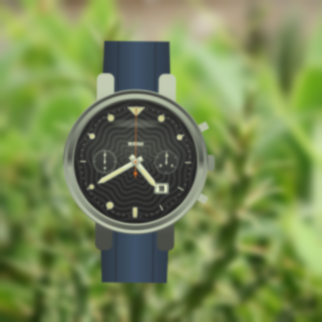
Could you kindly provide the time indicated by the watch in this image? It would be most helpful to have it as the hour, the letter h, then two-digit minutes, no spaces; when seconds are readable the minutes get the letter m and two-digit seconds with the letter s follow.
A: 4h40
